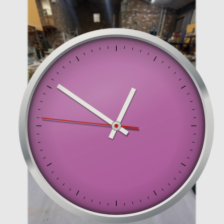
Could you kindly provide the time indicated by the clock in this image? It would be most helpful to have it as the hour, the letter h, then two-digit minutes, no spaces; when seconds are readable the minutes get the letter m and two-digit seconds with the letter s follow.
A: 12h50m46s
